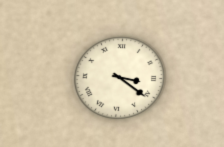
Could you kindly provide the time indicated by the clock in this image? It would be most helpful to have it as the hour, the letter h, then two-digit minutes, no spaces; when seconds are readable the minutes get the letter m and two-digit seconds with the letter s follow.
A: 3h21
